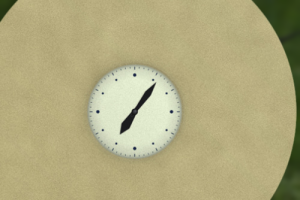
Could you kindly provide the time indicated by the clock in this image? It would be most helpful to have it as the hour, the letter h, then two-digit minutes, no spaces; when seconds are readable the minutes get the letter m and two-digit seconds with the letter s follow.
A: 7h06
